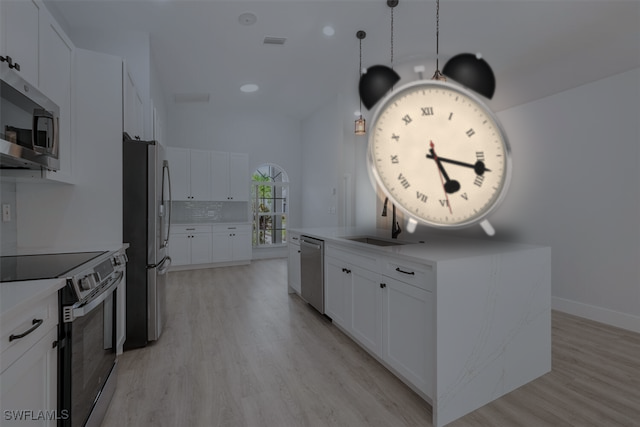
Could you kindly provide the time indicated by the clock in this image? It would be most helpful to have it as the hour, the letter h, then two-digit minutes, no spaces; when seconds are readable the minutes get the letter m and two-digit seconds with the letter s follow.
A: 5h17m29s
